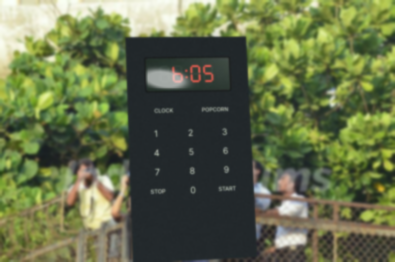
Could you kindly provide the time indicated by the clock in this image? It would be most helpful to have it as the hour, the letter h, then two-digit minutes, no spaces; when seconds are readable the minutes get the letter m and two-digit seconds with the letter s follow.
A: 6h05
